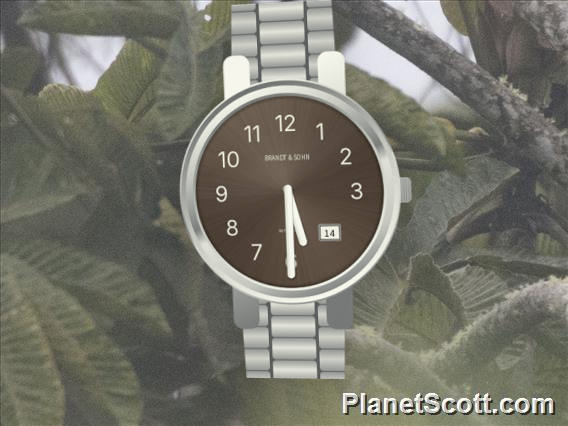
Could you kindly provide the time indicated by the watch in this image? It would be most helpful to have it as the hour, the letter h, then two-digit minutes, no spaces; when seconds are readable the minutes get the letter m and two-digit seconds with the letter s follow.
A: 5h30
